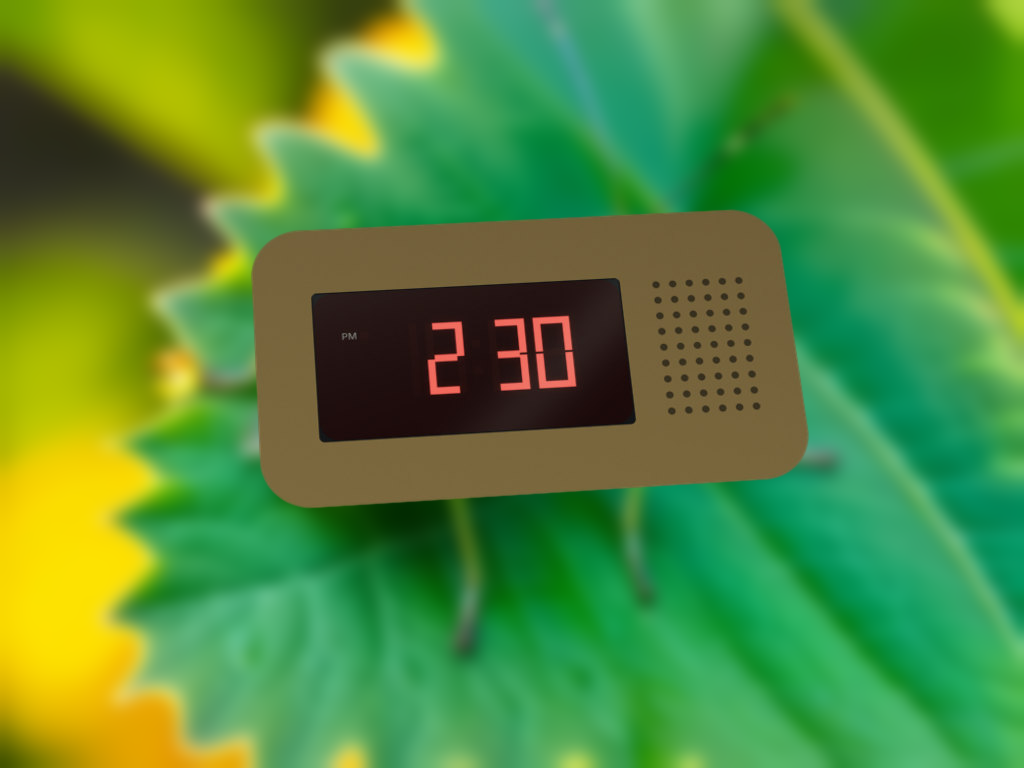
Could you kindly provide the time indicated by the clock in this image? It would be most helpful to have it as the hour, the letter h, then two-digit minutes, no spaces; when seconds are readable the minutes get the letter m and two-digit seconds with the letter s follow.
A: 2h30
